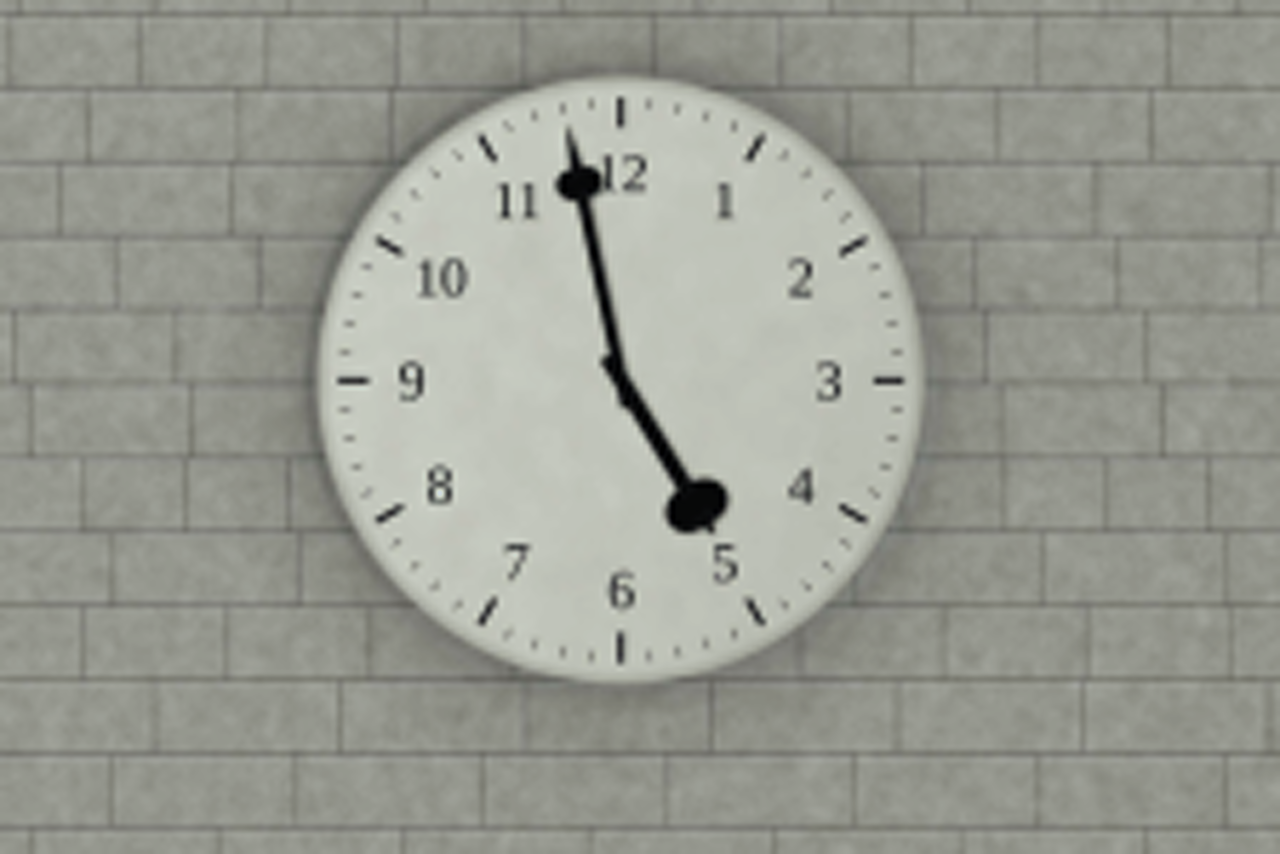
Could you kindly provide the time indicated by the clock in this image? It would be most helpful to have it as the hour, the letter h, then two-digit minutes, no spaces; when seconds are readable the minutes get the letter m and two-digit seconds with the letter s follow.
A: 4h58
